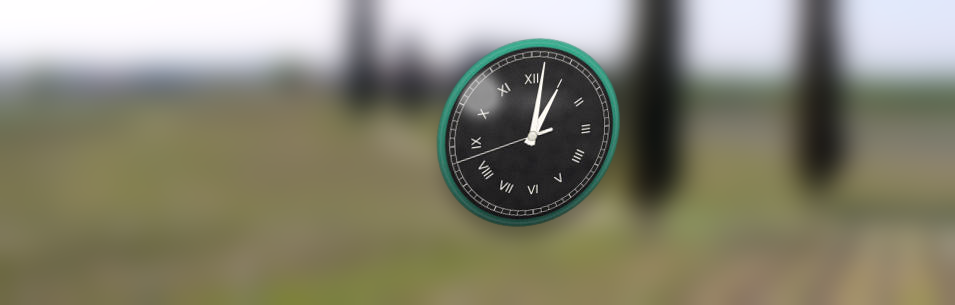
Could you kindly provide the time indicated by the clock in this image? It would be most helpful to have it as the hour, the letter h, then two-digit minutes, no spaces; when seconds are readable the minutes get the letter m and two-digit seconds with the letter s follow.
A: 1h01m43s
